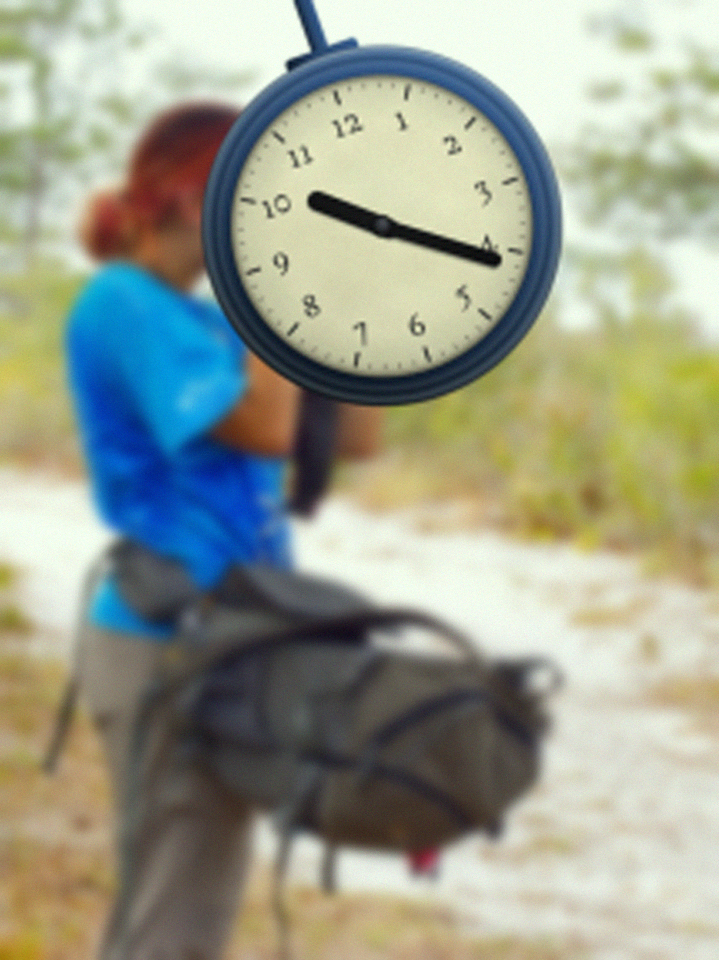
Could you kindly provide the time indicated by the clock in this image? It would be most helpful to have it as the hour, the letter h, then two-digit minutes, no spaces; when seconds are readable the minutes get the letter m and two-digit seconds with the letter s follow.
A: 10h21
